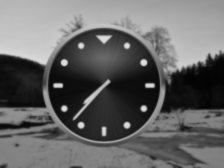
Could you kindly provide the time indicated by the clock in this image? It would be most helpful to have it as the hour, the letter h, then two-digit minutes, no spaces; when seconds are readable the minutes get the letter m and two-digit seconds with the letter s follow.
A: 7h37
